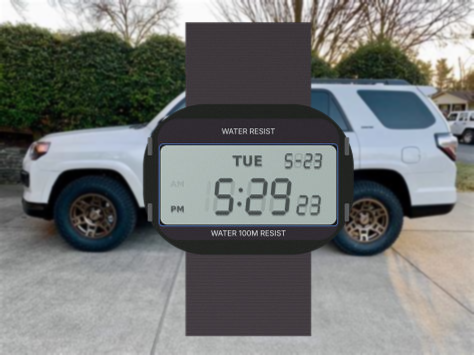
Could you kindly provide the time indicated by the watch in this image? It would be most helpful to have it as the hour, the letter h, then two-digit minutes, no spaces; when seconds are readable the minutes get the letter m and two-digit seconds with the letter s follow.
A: 5h29m23s
